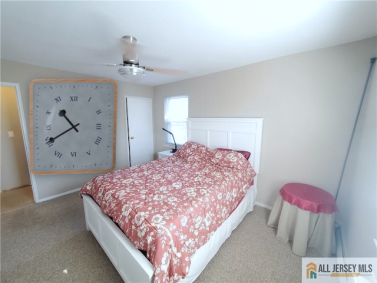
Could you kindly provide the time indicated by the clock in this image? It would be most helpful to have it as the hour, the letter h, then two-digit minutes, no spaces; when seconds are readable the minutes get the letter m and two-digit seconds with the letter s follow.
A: 10h40
